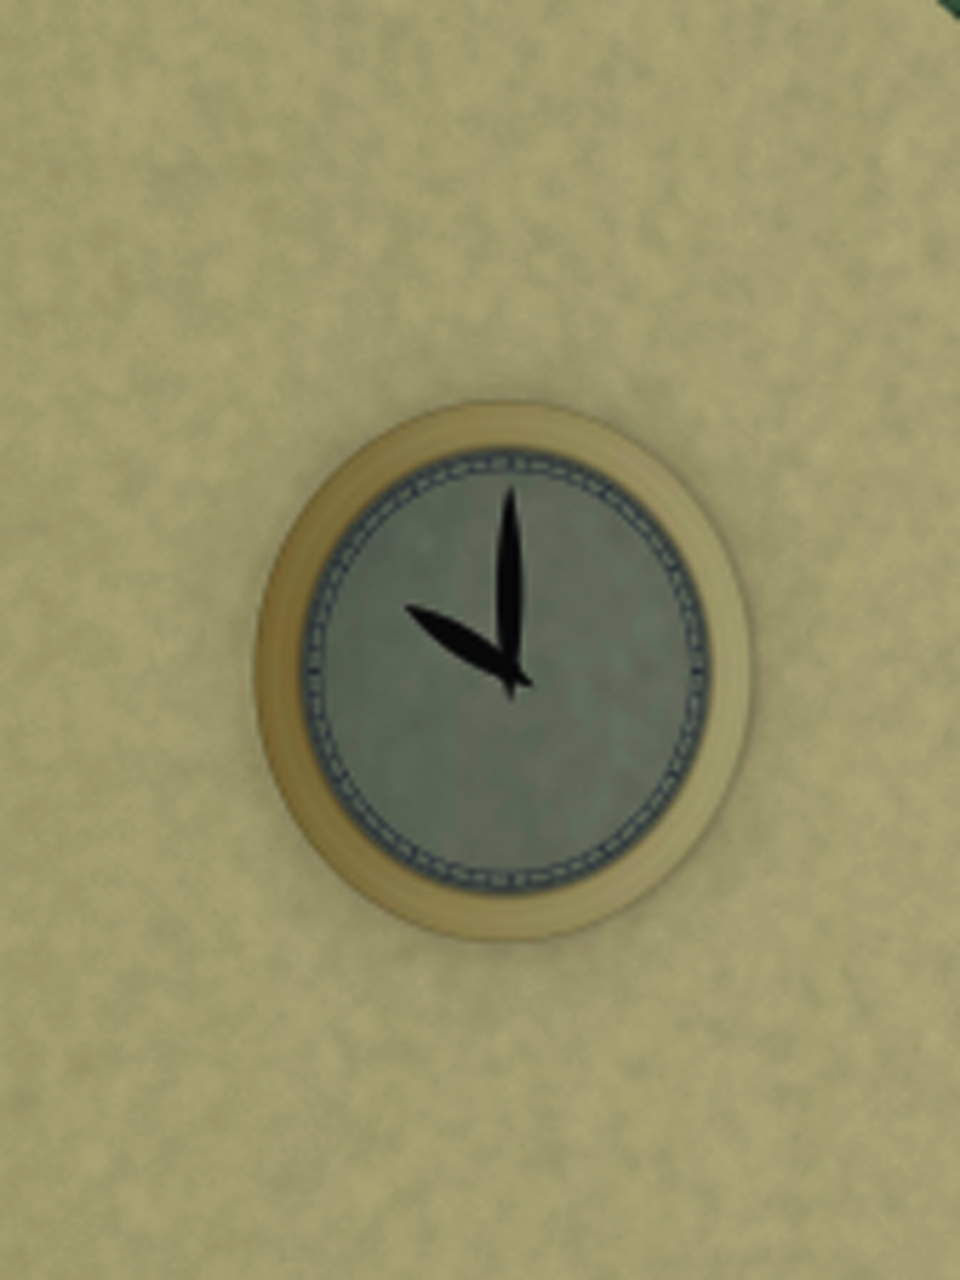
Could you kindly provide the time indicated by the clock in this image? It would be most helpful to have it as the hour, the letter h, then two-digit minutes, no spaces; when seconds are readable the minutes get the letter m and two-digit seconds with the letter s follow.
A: 10h00
